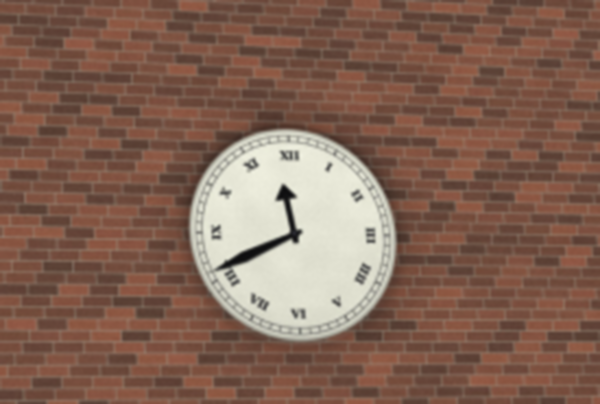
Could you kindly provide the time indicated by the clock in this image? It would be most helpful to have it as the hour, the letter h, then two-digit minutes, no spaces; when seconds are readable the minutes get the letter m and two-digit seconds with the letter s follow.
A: 11h41
